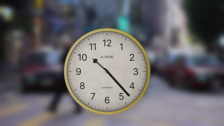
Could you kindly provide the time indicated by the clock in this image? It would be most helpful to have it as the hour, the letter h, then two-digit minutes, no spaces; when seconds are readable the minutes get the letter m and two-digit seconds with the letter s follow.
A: 10h23
